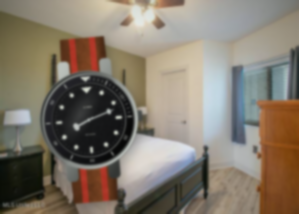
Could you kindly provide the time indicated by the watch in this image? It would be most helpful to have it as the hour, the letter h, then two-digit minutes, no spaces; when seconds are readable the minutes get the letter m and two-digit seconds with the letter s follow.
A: 8h12
